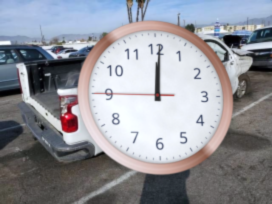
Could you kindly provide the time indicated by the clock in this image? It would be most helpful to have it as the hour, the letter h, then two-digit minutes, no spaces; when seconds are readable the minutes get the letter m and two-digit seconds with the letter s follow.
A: 12h00m45s
